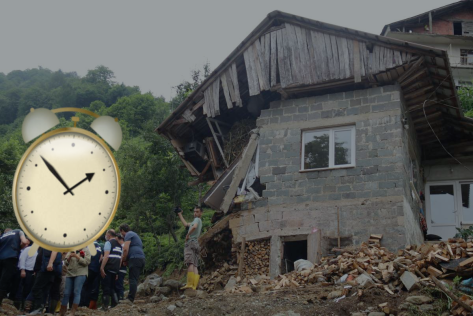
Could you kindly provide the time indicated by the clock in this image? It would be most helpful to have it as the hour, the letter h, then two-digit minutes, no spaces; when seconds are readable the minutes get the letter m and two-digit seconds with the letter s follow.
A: 1h52
